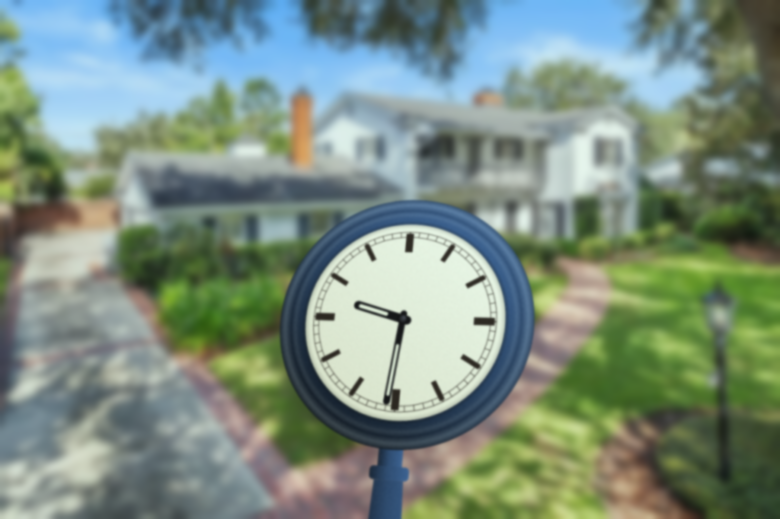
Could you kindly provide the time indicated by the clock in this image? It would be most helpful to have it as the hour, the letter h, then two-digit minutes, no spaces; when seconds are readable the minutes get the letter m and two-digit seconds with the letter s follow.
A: 9h31
